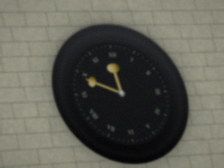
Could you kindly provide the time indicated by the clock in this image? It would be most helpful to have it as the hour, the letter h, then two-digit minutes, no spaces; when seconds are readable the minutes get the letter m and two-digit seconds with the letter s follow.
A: 11h49
